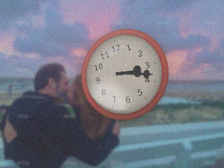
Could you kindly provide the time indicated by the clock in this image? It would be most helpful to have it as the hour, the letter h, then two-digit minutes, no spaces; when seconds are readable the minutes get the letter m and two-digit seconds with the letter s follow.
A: 3h18
